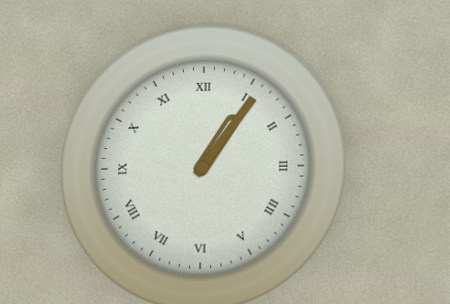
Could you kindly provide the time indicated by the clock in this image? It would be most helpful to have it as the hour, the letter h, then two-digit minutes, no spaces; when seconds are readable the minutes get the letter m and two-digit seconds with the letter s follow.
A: 1h06
